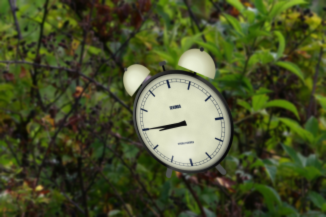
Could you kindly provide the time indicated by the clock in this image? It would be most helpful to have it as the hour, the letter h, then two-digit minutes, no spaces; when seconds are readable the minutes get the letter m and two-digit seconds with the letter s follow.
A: 8h45
